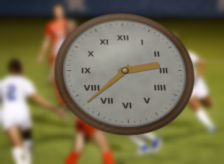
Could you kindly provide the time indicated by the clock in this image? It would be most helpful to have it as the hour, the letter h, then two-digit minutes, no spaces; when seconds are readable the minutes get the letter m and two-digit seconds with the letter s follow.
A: 2h38
